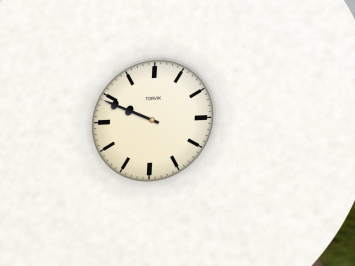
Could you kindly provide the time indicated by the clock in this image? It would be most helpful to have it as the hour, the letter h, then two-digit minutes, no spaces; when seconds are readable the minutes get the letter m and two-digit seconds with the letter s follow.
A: 9h49
